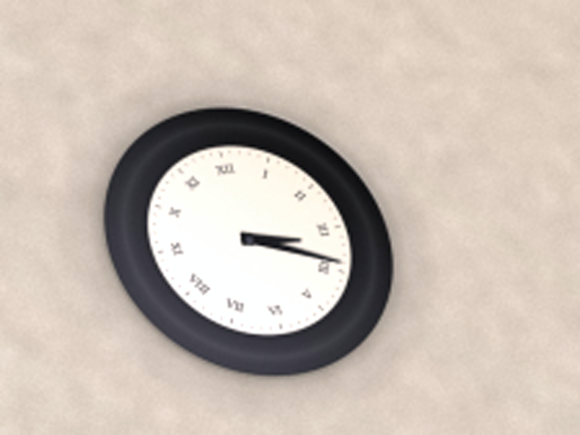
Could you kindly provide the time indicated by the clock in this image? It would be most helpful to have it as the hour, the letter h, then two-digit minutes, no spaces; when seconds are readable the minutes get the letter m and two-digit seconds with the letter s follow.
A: 3h19
